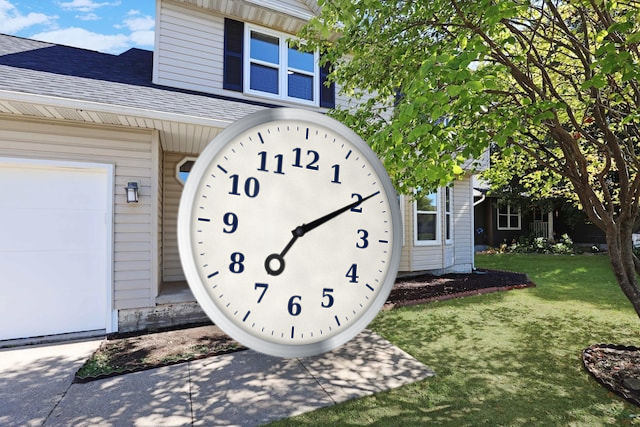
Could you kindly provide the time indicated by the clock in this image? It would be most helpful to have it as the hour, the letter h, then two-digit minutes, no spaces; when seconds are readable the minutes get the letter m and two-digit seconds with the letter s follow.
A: 7h10
